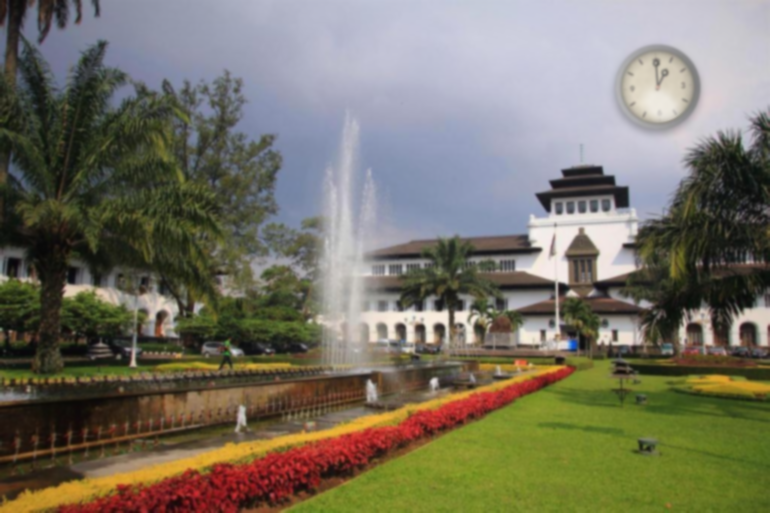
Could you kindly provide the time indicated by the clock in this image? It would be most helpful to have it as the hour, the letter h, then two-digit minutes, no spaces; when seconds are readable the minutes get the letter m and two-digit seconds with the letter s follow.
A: 1h00
